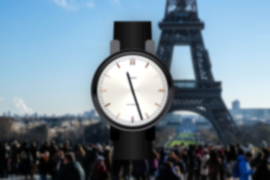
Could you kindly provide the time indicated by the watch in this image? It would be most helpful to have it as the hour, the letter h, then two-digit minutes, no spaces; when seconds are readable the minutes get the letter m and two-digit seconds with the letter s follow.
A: 11h27
